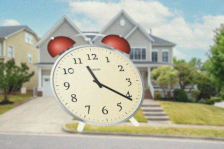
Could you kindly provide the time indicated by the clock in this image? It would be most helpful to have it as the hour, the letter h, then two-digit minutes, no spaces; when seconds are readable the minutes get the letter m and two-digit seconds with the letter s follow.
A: 11h21
